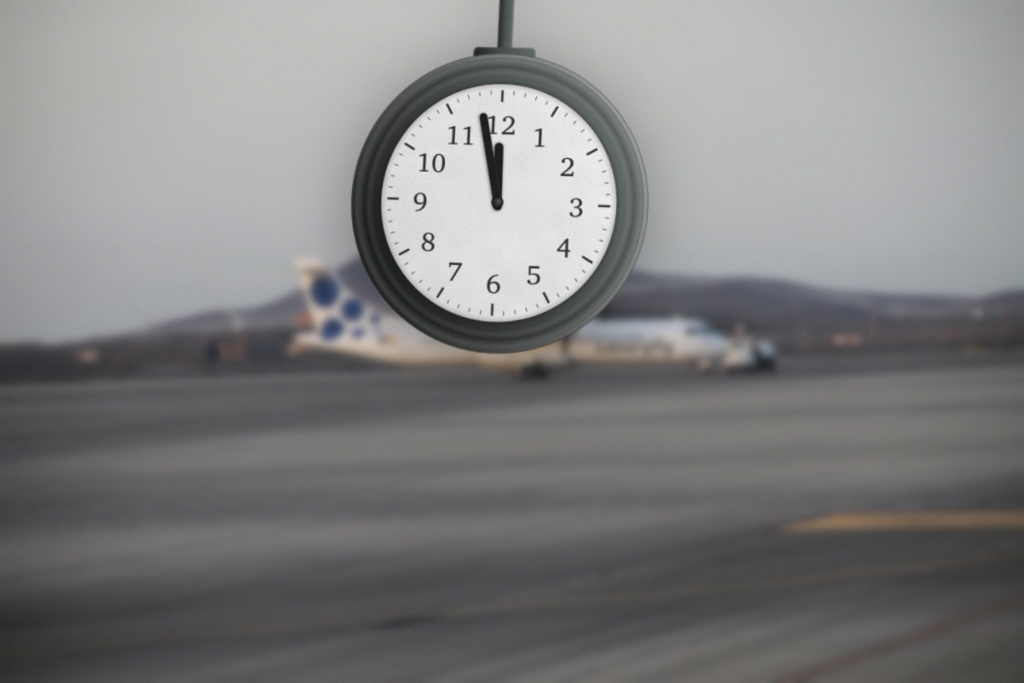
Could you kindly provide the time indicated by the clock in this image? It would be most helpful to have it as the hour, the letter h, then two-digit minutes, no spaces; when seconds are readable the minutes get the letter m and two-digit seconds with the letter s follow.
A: 11h58
